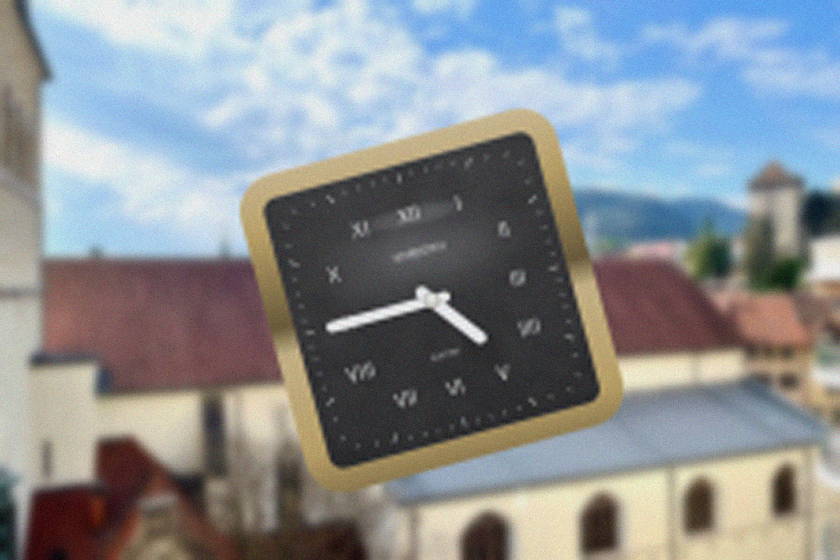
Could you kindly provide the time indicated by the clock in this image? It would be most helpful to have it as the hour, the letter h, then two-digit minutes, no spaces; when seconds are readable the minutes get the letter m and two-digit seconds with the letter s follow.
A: 4h45
